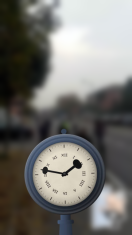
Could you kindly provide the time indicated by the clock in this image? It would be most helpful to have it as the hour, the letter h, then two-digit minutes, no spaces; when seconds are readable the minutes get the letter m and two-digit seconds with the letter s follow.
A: 1h47
